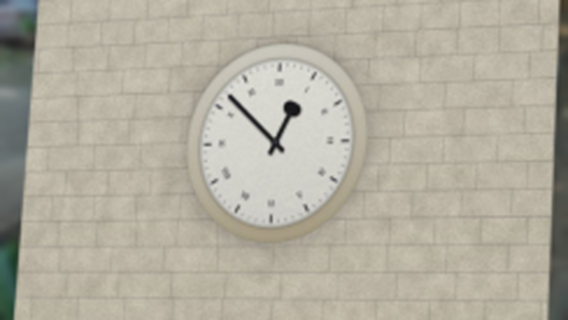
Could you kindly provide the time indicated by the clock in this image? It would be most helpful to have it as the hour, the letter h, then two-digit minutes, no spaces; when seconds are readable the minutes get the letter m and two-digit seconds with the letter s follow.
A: 12h52
